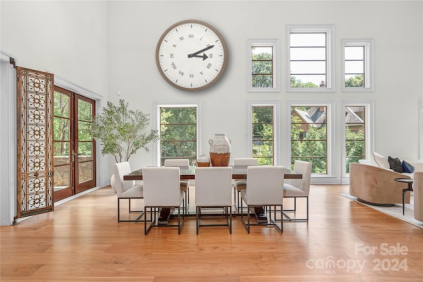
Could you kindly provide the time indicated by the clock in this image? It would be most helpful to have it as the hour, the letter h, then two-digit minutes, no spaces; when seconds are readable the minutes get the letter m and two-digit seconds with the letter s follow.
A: 3h11
